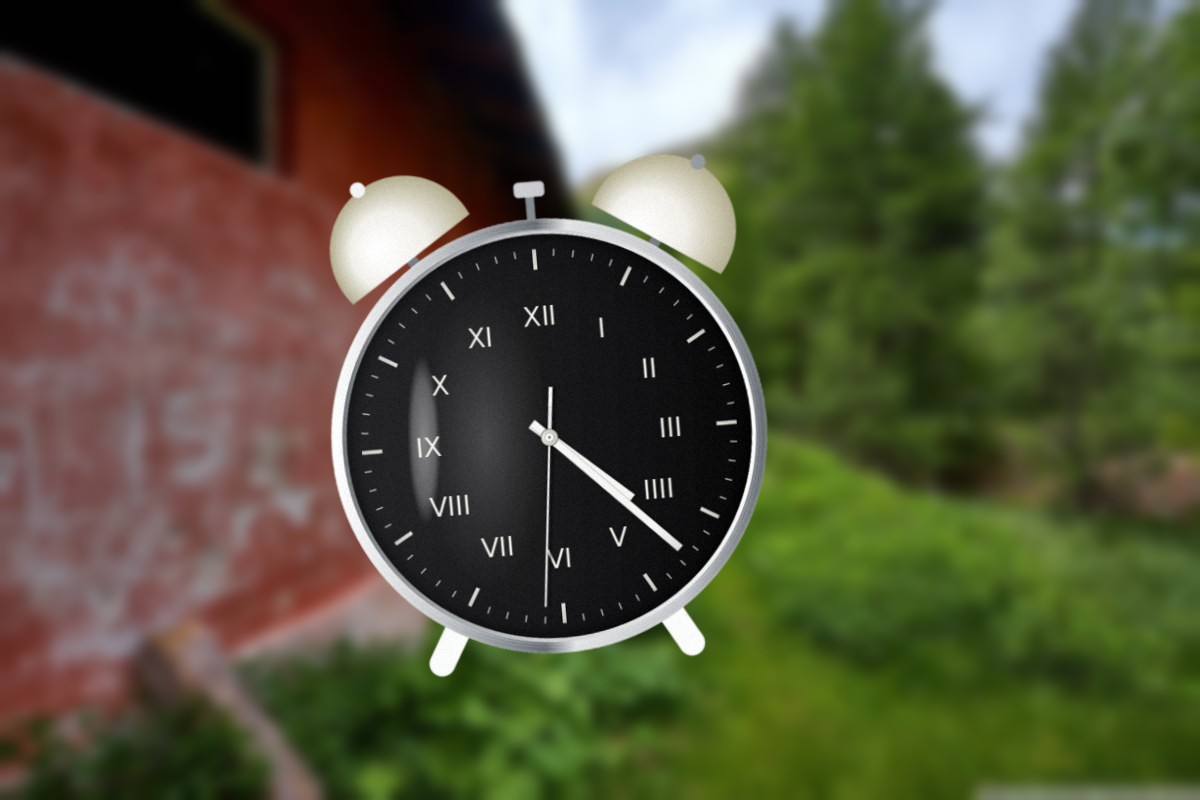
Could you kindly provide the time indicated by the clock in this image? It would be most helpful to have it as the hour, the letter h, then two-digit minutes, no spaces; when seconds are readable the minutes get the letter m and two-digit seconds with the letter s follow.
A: 4h22m31s
